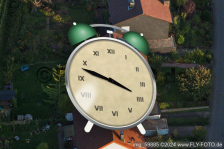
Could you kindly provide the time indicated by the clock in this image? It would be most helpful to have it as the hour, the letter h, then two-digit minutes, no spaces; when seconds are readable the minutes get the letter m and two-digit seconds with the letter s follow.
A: 3h48
